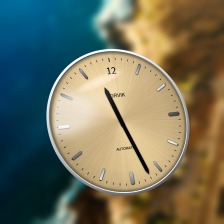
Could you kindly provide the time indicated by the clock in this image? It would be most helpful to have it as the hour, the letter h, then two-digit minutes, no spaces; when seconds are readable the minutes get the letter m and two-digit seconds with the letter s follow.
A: 11h27
